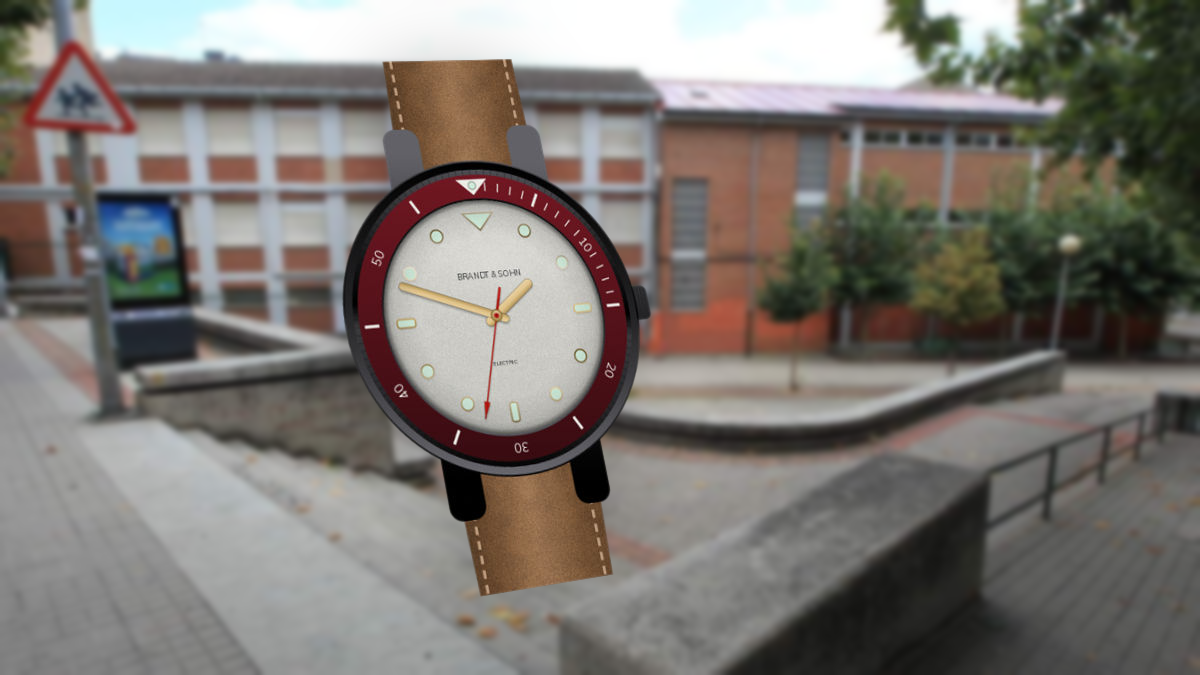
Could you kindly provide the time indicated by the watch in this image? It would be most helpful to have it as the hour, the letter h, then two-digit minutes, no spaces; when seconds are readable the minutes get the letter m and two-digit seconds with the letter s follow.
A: 1h48m33s
